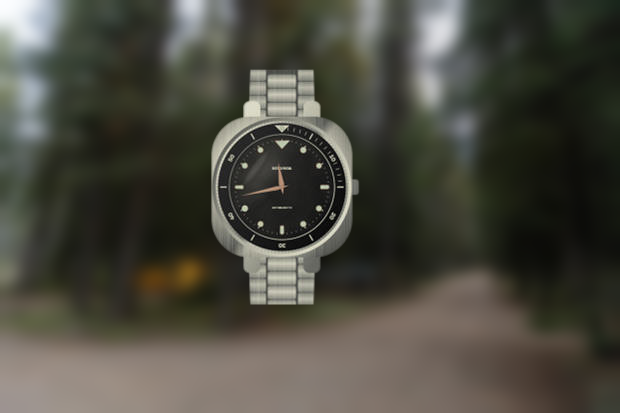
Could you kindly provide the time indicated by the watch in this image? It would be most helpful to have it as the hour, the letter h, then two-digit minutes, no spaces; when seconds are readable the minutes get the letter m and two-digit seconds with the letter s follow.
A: 11h43
